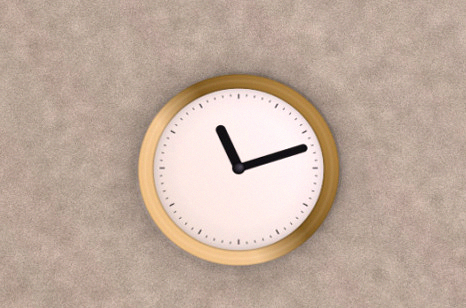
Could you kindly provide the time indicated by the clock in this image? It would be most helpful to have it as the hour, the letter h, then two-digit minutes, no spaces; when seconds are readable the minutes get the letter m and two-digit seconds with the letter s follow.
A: 11h12
